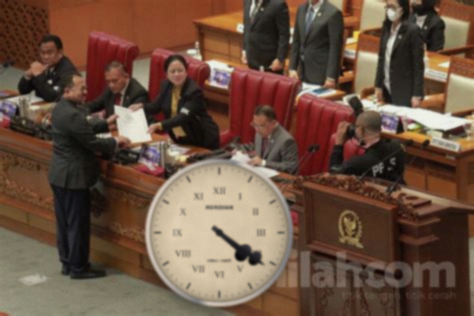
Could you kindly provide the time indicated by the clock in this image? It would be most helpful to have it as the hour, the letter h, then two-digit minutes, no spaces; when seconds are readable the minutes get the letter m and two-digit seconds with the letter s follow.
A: 4h21
